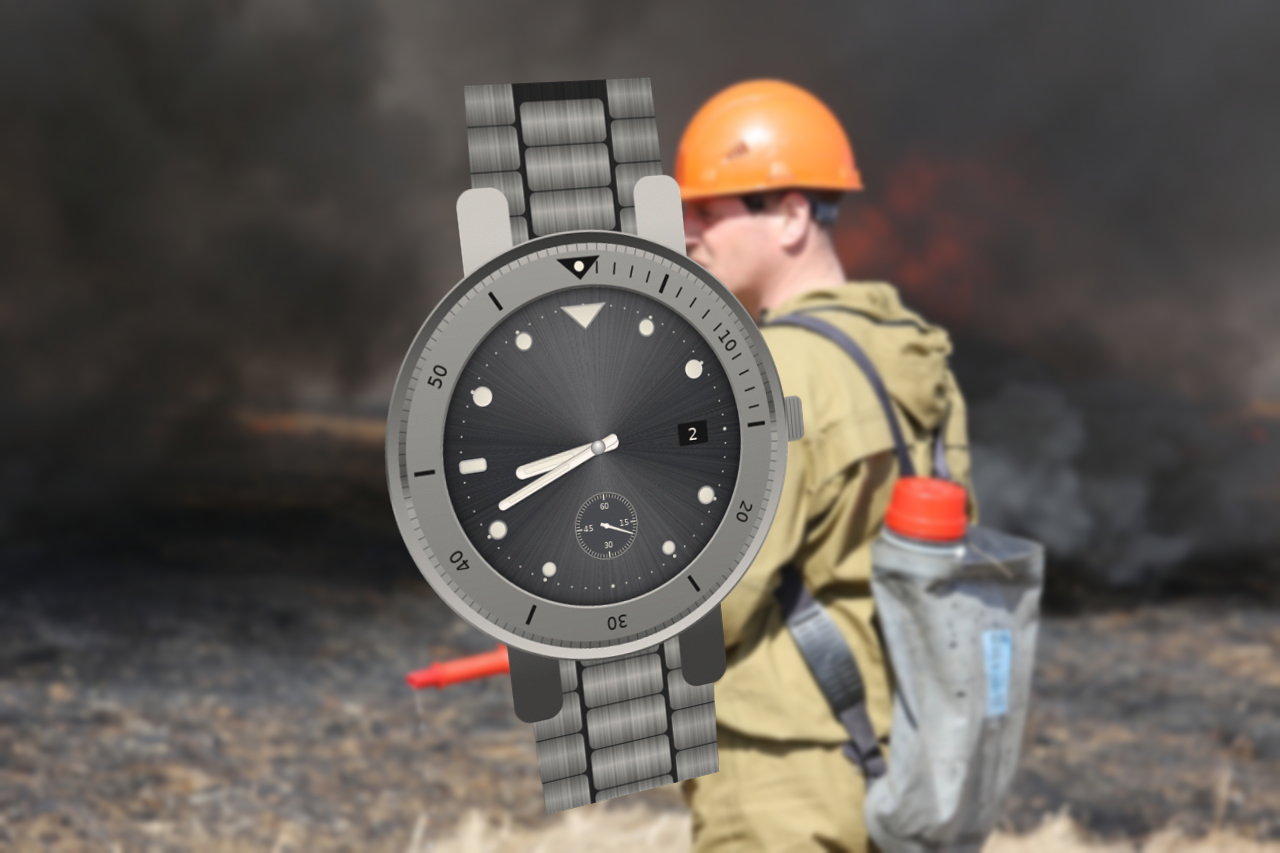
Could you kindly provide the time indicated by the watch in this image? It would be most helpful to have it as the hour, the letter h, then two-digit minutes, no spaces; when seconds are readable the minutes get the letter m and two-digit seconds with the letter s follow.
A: 8h41m19s
